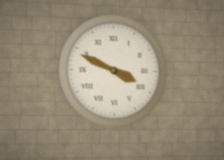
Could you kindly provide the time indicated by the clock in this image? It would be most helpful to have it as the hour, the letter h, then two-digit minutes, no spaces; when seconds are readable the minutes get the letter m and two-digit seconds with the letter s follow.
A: 3h49
